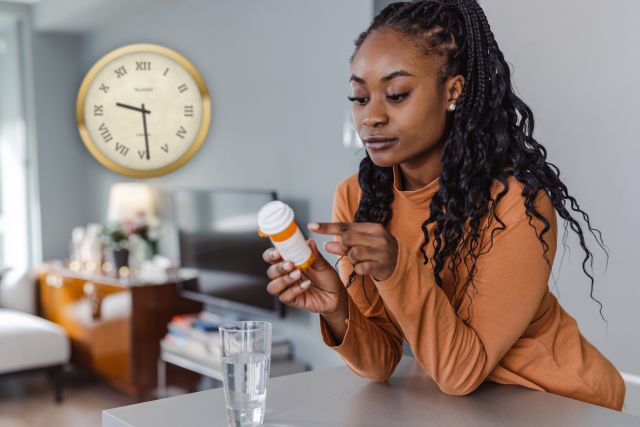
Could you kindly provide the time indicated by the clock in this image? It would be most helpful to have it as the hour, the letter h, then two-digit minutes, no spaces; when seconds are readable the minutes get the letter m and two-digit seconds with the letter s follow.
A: 9h29
